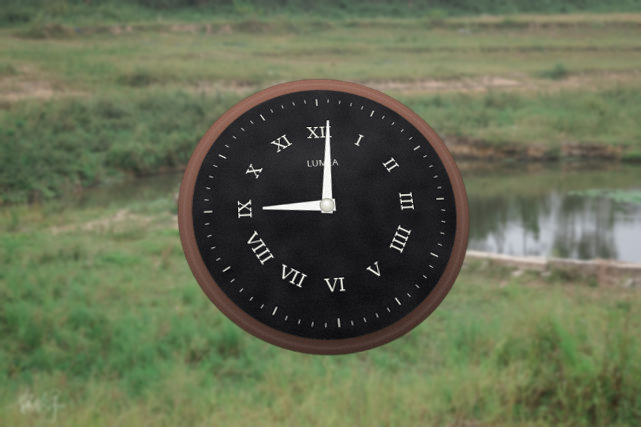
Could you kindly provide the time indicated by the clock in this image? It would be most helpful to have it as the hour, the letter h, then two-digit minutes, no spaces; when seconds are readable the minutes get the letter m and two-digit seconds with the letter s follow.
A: 9h01
